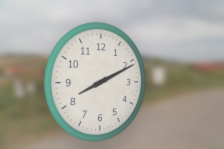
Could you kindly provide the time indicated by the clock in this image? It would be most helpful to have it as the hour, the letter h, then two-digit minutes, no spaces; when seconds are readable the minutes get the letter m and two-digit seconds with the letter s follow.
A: 8h11
